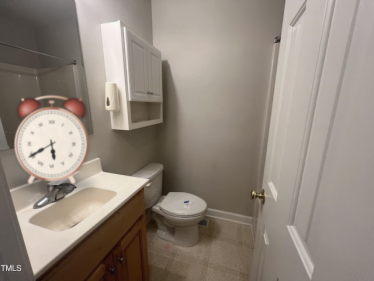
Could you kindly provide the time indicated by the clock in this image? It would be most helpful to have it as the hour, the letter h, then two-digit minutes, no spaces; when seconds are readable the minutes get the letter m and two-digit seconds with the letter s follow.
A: 5h40
